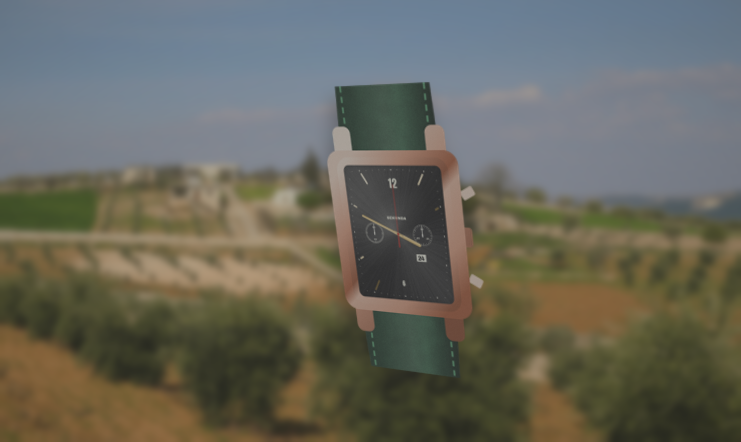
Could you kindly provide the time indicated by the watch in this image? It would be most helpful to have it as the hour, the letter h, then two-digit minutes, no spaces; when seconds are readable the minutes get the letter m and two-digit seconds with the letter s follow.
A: 3h49
